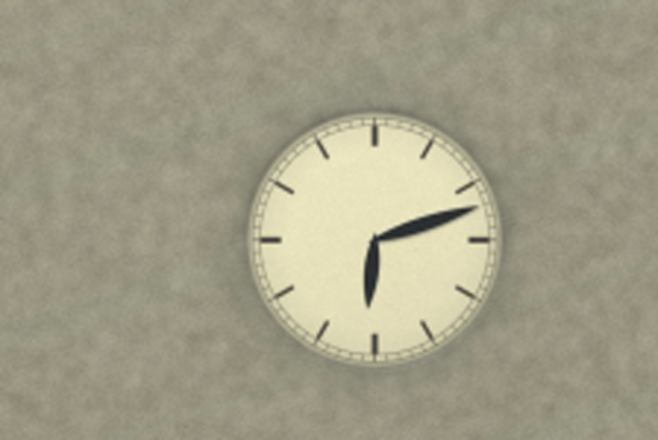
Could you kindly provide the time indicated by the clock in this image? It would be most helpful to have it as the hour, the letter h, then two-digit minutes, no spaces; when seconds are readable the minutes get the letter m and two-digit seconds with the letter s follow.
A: 6h12
